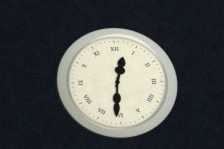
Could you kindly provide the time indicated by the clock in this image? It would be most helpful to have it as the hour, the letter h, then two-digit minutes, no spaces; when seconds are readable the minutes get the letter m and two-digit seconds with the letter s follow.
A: 12h31
